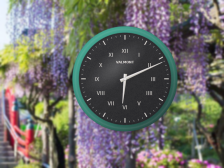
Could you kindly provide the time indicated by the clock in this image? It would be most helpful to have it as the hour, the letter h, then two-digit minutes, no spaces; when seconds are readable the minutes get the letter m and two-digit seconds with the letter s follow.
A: 6h11
